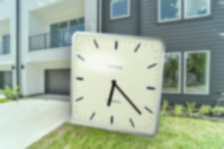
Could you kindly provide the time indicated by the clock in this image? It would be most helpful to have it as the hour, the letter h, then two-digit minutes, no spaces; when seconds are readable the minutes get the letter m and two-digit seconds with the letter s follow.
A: 6h22
